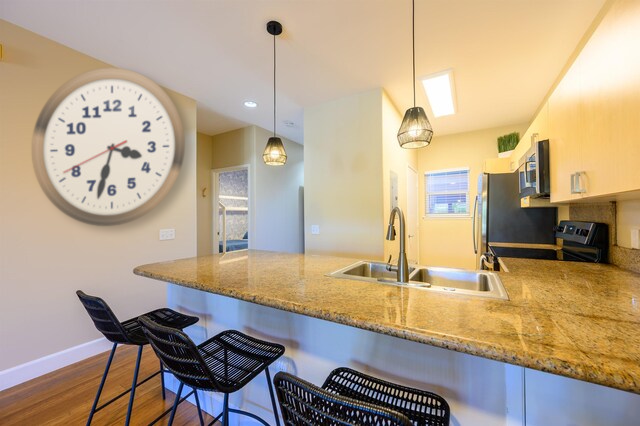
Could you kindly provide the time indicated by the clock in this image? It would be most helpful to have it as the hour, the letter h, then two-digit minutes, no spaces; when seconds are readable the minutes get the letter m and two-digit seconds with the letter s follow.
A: 3h32m41s
